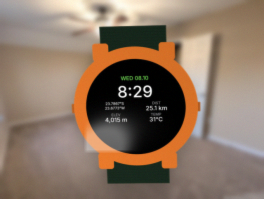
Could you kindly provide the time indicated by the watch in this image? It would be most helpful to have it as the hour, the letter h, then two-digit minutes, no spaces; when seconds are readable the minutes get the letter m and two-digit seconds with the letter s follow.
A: 8h29
